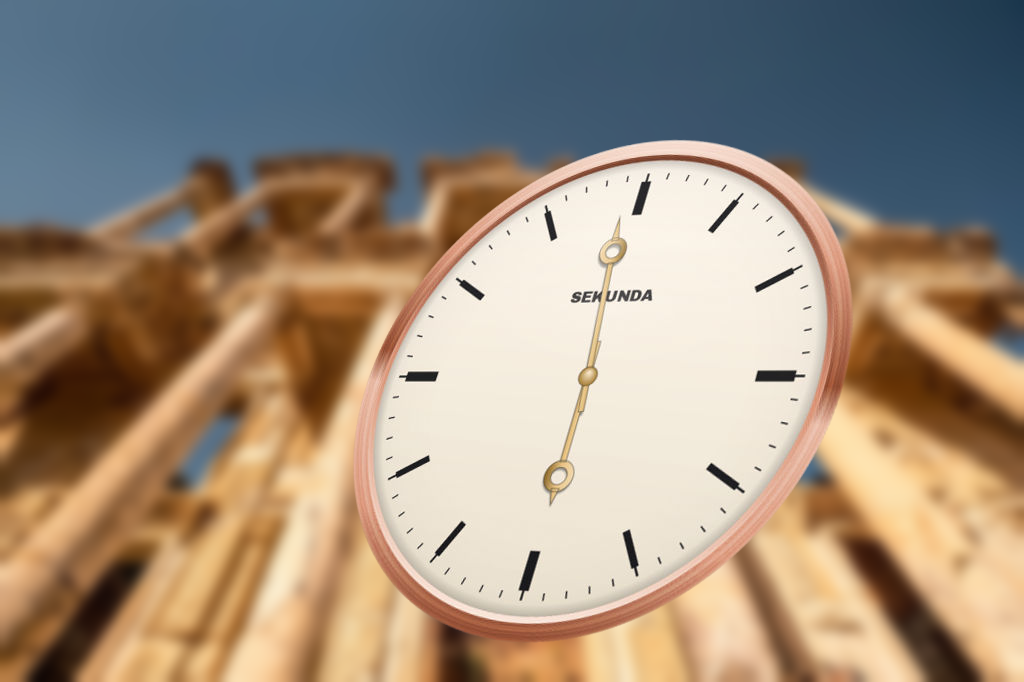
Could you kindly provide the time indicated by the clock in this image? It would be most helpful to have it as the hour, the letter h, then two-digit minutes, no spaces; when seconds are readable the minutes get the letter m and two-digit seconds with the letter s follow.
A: 5h59
